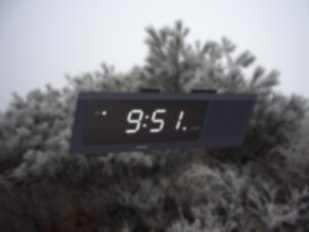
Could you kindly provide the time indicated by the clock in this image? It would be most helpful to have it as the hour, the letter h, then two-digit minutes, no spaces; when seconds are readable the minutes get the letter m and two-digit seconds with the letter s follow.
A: 9h51
